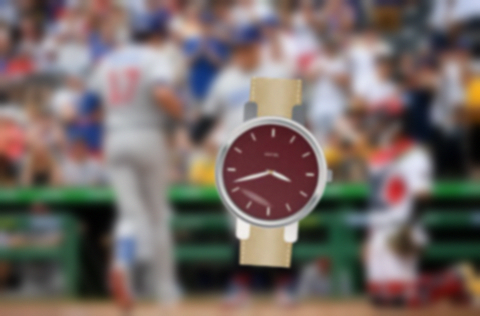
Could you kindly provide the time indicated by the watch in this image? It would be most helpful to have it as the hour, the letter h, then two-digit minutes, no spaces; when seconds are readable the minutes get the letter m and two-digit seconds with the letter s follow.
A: 3h42
